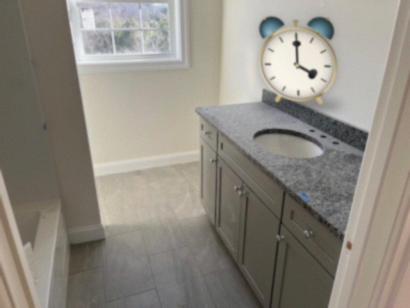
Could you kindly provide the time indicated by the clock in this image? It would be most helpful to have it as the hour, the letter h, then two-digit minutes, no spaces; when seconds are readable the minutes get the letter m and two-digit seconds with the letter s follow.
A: 4h00
